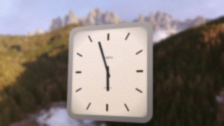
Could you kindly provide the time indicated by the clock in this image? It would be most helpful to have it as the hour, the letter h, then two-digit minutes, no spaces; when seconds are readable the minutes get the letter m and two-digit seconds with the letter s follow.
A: 5h57
